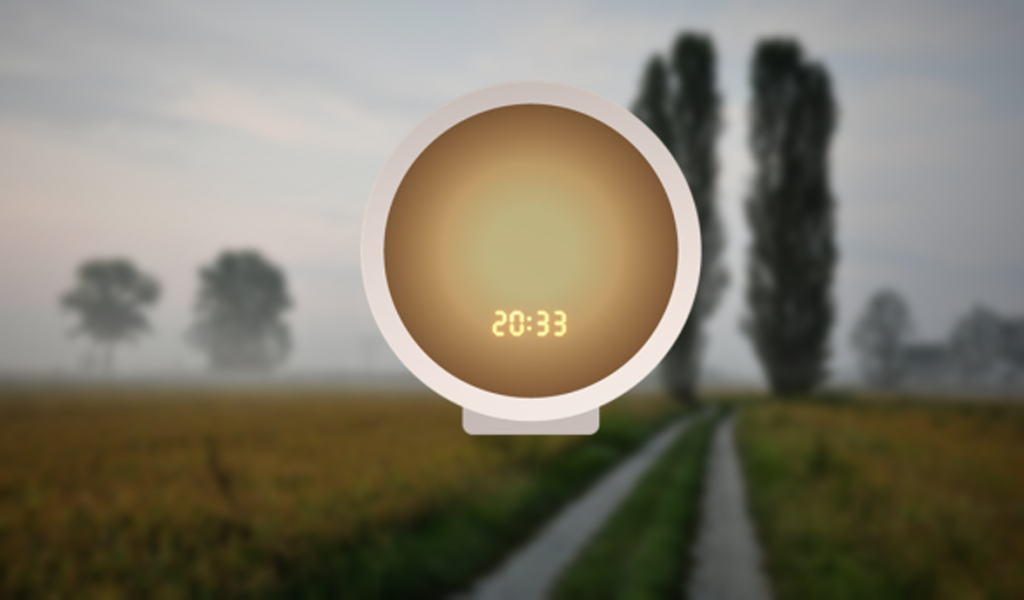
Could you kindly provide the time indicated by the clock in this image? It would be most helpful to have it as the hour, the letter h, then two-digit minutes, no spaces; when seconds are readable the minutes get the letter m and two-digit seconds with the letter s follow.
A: 20h33
